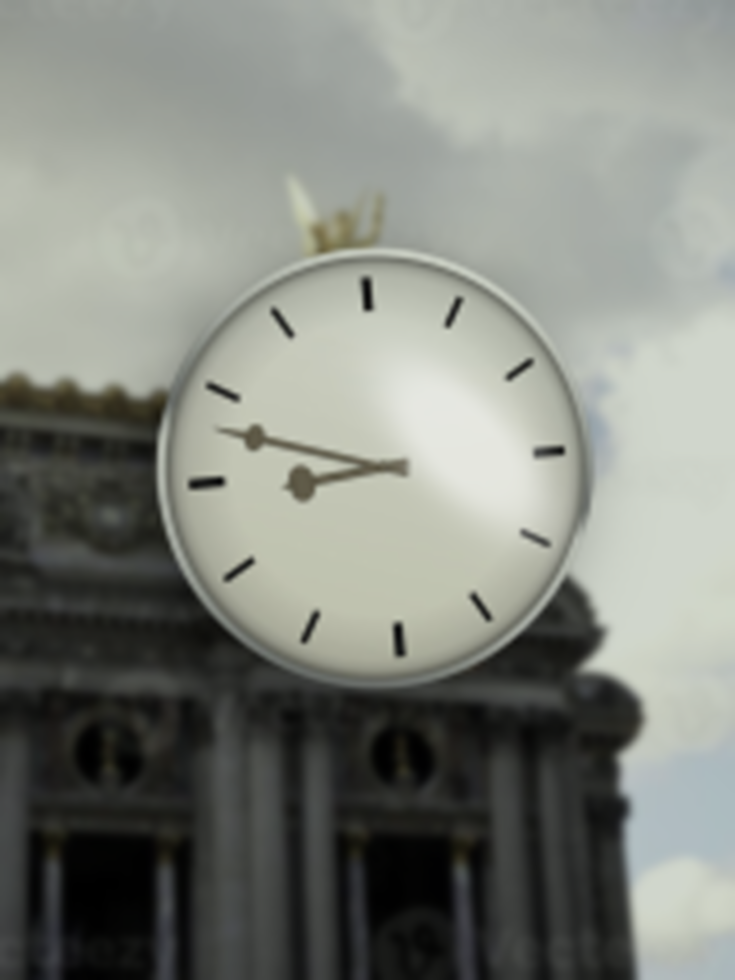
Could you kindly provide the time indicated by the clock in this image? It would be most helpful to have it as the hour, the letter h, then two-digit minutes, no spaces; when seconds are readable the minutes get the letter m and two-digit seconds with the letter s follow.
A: 8h48
